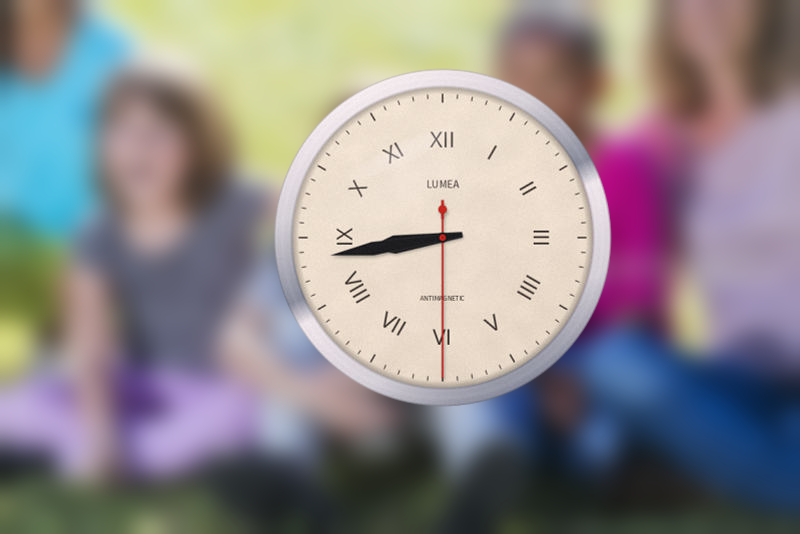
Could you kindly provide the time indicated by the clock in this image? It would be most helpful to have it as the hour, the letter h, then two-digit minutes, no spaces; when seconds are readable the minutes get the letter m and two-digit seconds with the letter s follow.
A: 8h43m30s
